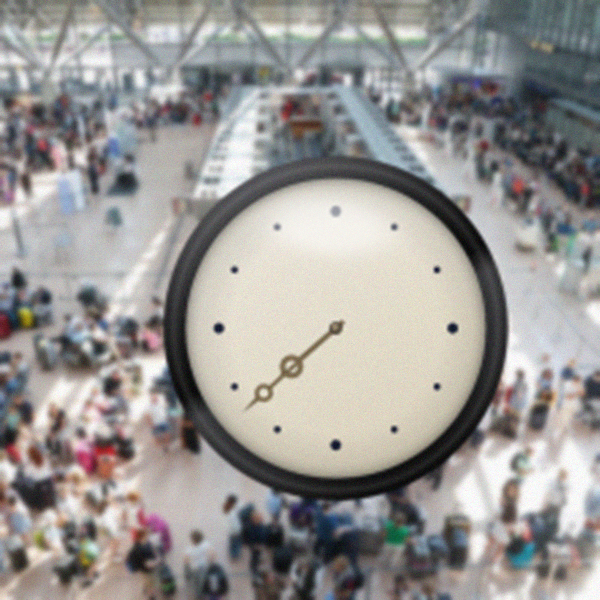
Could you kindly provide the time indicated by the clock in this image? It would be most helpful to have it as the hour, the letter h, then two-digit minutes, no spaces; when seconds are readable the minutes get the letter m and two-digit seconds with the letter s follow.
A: 7h38
